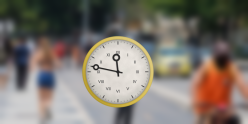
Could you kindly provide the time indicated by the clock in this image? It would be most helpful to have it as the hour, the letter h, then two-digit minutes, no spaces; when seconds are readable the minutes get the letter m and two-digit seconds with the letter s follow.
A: 11h47
